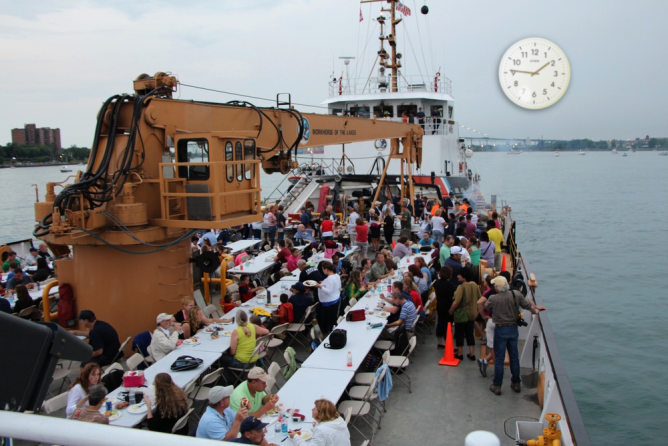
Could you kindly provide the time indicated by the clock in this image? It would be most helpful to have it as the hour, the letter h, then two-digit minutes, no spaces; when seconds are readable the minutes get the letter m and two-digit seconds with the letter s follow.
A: 1h46
